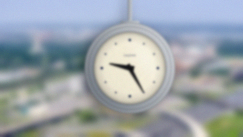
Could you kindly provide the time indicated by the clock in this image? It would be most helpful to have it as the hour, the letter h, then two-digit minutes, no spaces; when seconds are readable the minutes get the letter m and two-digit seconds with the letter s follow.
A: 9h25
